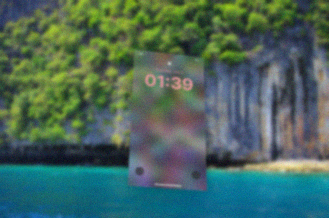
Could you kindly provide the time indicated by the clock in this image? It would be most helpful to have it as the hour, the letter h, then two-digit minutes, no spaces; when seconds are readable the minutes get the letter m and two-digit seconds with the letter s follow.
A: 1h39
